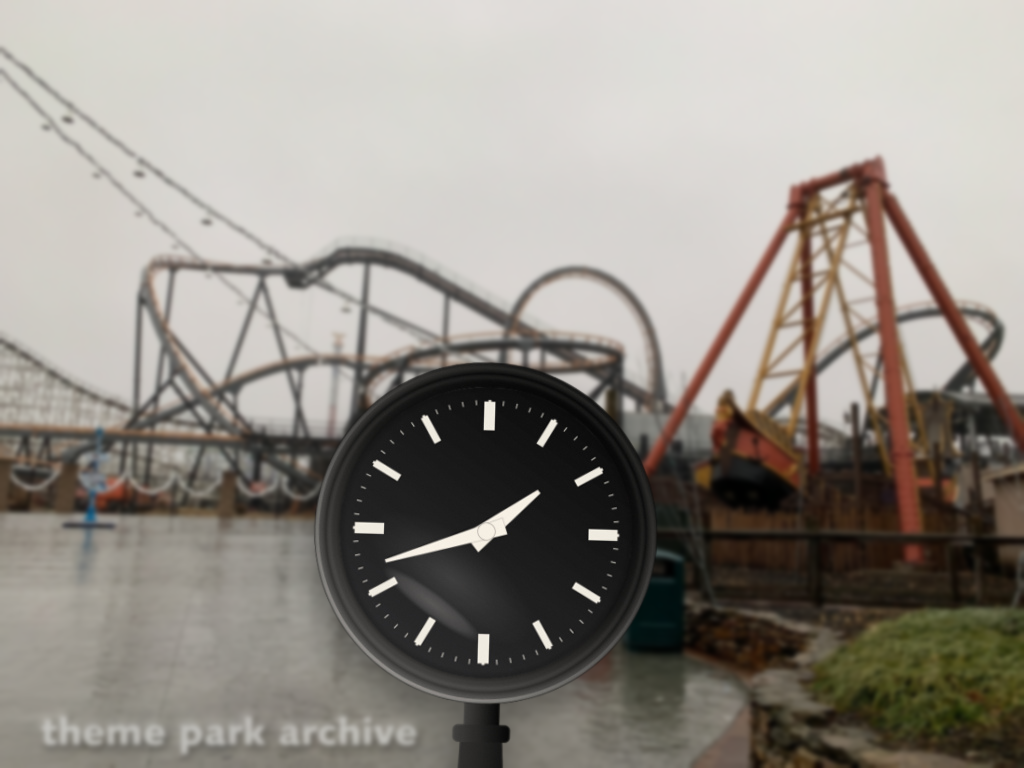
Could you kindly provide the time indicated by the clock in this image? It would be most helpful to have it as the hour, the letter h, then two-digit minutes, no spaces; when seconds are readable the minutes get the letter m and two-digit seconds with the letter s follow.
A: 1h42
